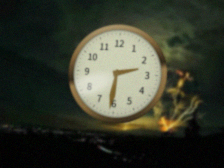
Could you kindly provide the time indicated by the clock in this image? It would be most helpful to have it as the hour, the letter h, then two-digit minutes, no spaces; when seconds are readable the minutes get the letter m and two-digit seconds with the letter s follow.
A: 2h31
